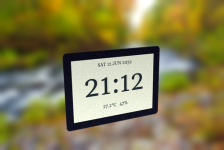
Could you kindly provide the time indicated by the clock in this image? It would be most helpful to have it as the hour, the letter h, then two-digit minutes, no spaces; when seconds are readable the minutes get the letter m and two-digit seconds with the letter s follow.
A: 21h12
